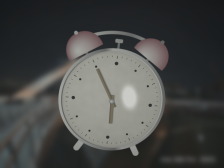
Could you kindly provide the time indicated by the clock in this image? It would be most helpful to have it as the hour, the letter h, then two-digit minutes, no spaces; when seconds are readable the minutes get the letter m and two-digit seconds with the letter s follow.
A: 5h55
